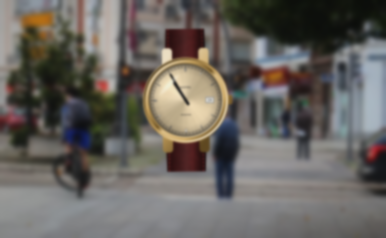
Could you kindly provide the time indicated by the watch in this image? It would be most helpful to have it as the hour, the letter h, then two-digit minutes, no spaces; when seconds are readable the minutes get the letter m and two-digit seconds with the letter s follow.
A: 10h55
